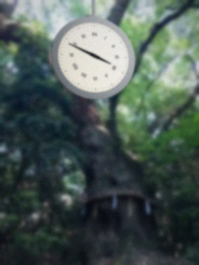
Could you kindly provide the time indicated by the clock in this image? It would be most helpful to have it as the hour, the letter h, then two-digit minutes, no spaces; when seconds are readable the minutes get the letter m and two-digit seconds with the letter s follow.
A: 3h49
